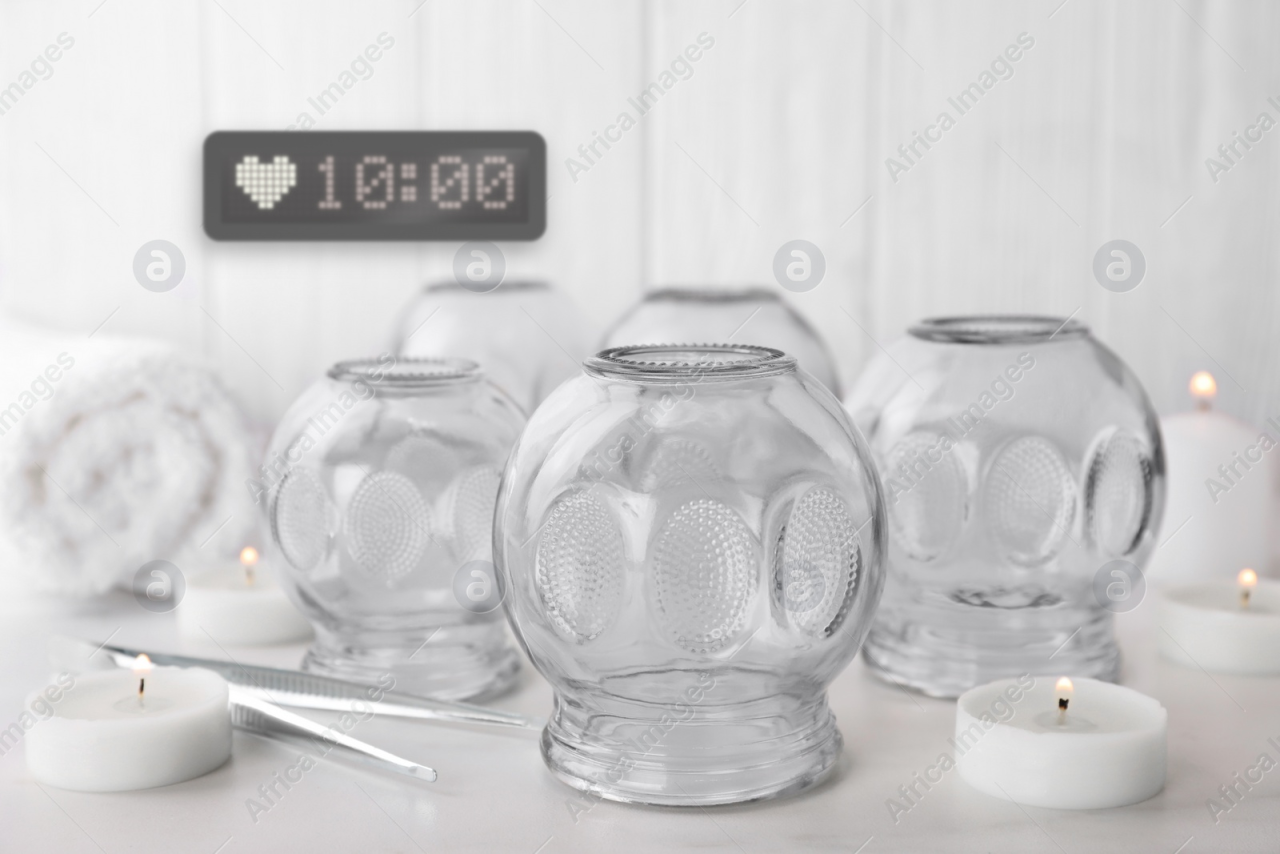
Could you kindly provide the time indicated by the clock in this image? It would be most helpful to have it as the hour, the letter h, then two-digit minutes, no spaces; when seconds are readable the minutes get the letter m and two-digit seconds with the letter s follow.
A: 10h00
